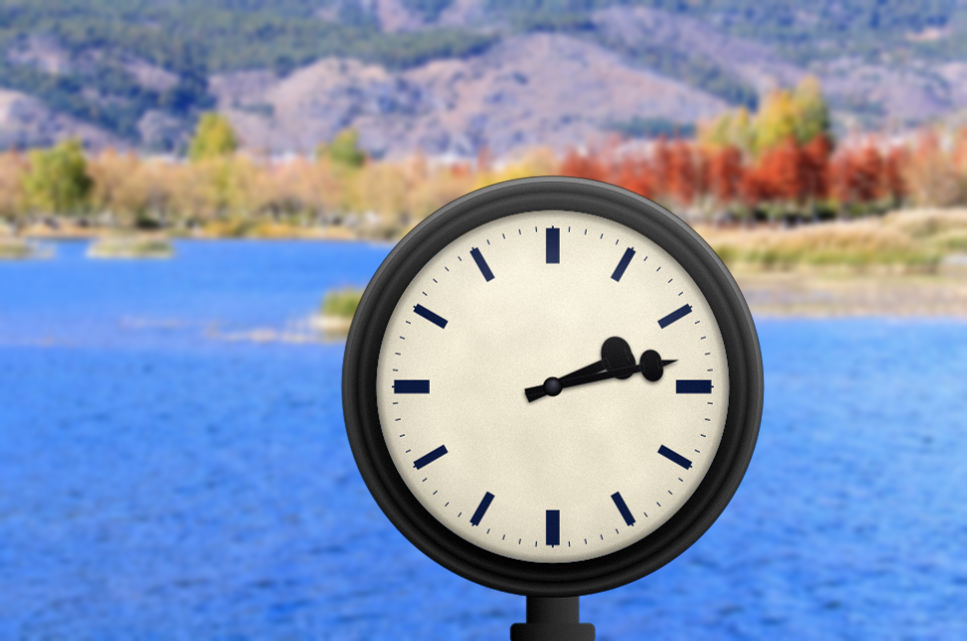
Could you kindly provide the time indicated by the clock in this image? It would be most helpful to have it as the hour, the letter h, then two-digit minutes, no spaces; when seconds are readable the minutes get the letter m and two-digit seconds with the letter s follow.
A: 2h13
